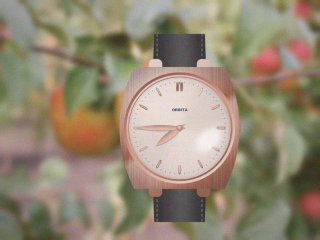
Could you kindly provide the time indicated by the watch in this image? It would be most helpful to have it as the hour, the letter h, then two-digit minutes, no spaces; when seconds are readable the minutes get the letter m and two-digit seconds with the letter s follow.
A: 7h45
